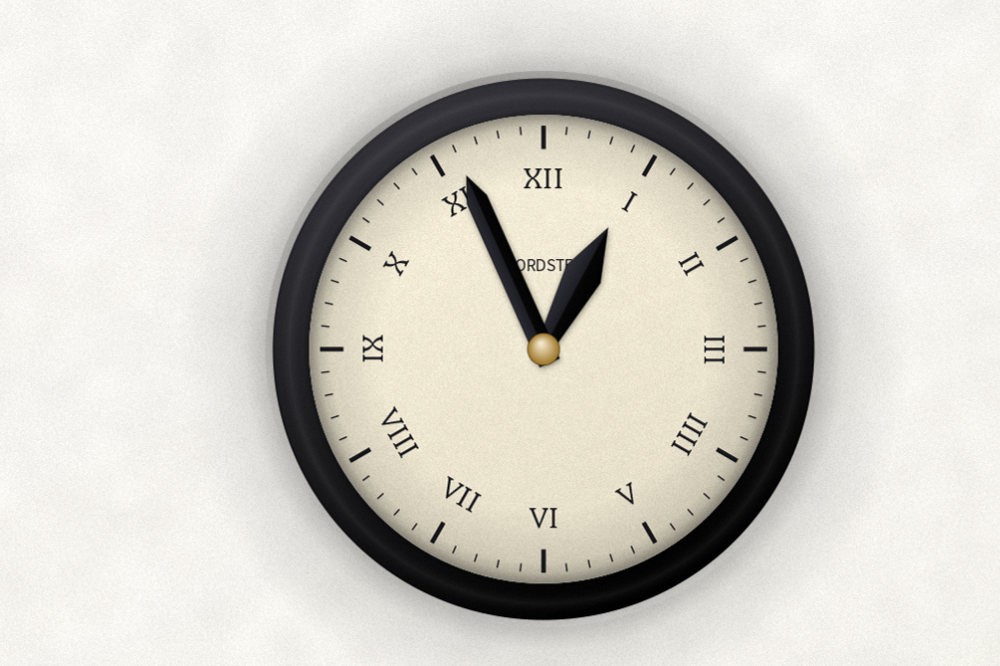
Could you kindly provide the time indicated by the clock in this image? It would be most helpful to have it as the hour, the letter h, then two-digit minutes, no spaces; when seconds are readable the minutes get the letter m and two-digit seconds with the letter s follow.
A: 12h56
